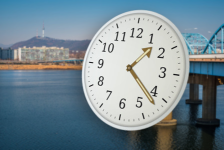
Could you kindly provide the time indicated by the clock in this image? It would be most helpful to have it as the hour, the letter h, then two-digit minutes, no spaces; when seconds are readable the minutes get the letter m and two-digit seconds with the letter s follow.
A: 1h22
